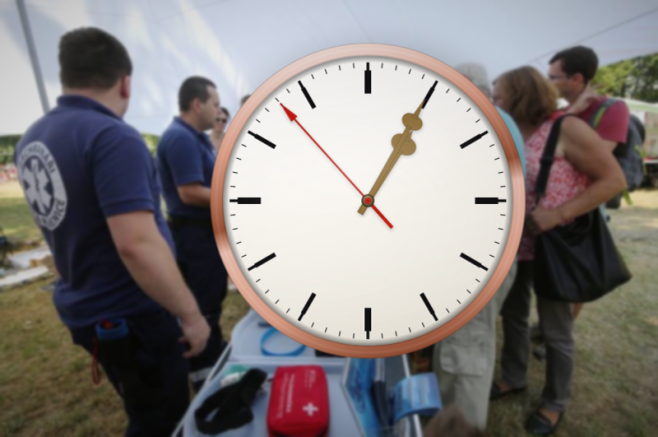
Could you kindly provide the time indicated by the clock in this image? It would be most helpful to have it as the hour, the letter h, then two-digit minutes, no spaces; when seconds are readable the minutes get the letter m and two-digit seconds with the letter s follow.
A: 1h04m53s
